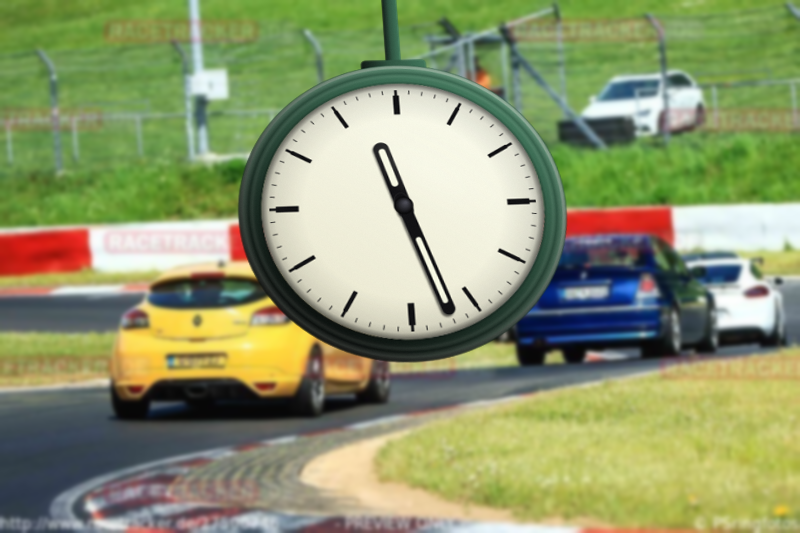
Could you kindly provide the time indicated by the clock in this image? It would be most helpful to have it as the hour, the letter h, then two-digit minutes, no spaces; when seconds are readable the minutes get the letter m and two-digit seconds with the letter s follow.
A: 11h27
